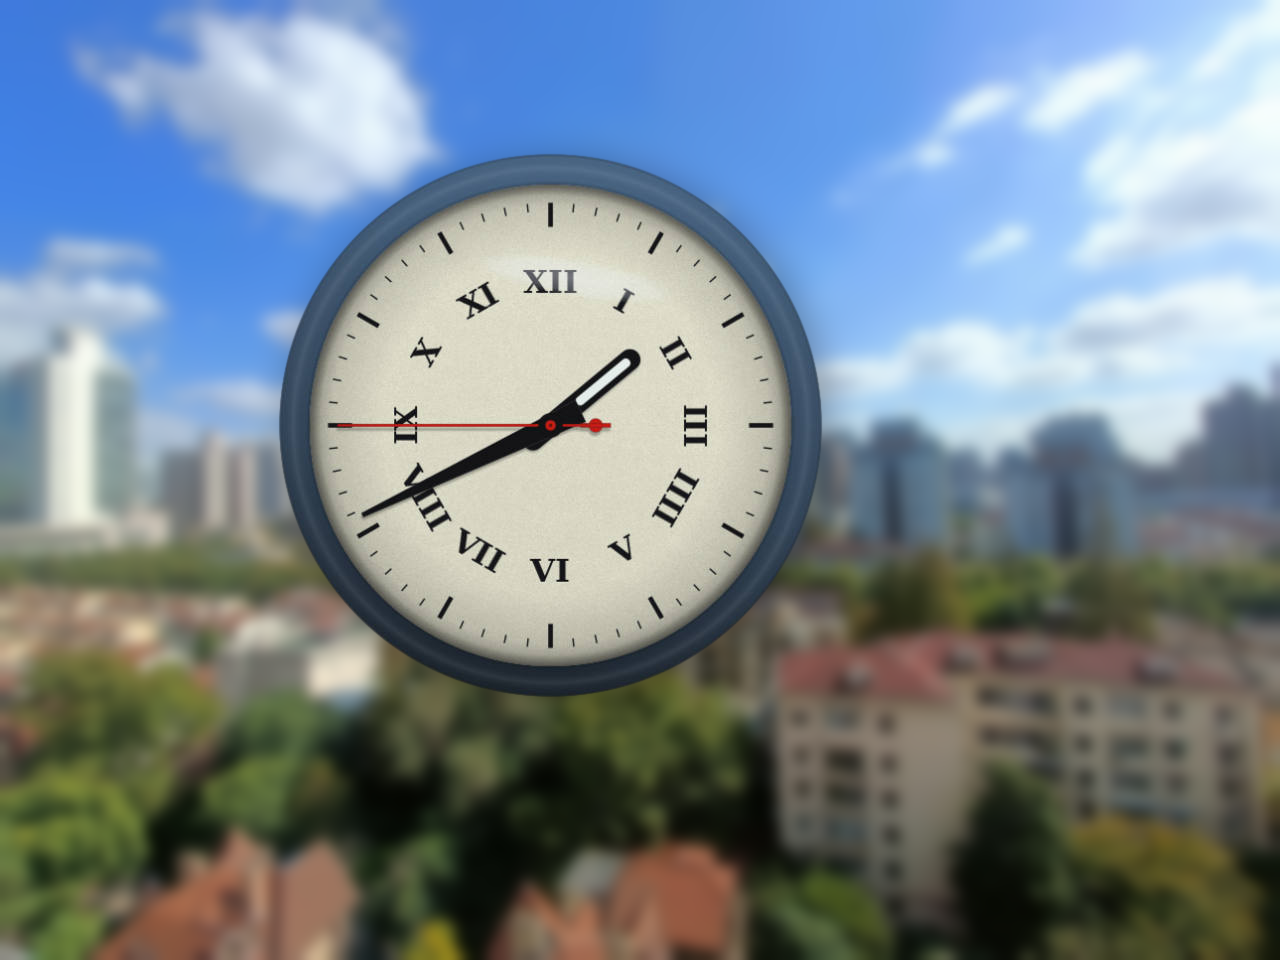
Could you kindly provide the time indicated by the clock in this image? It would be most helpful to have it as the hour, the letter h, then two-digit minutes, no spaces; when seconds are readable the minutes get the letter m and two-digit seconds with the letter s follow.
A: 1h40m45s
